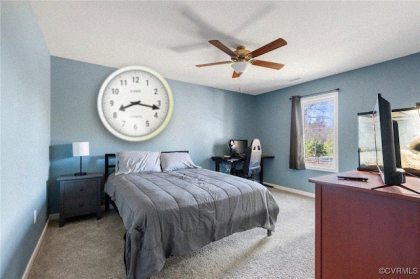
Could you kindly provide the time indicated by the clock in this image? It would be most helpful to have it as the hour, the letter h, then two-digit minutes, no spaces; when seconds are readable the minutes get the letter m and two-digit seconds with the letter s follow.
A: 8h17
